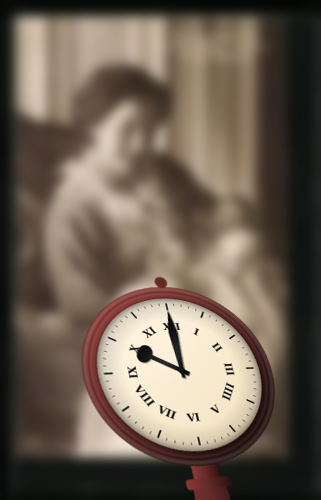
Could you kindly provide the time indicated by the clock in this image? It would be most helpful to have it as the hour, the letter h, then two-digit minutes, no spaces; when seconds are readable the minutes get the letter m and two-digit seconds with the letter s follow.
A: 10h00
